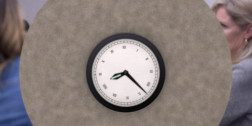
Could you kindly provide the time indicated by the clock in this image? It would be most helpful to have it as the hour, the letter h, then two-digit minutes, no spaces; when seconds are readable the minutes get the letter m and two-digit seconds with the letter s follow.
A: 8h23
